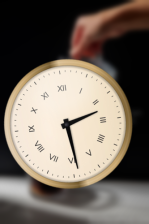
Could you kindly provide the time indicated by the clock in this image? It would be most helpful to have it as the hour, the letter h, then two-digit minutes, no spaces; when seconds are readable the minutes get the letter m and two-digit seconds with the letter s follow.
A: 2h29
